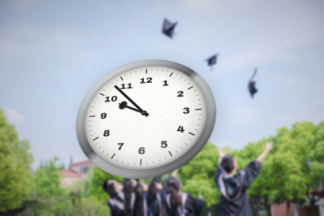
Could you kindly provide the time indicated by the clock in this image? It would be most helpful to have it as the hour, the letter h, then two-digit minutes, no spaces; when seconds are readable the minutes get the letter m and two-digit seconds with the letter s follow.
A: 9h53
